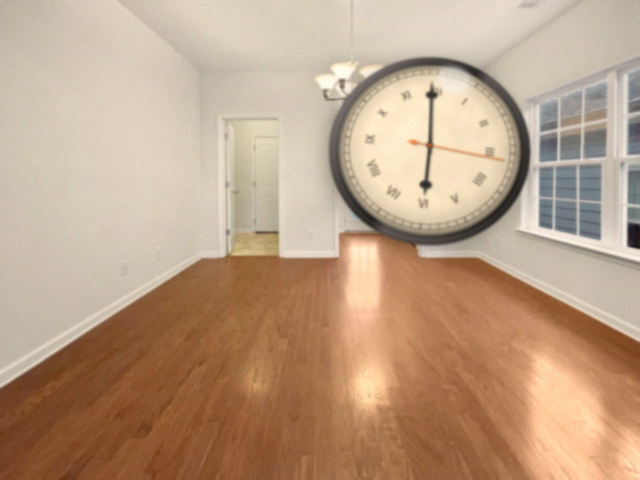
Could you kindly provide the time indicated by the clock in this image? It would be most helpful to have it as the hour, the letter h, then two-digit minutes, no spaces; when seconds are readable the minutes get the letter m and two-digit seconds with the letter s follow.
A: 5h59m16s
